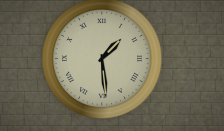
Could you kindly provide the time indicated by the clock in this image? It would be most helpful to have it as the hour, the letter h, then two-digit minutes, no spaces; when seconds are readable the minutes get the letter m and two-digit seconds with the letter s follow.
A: 1h29
